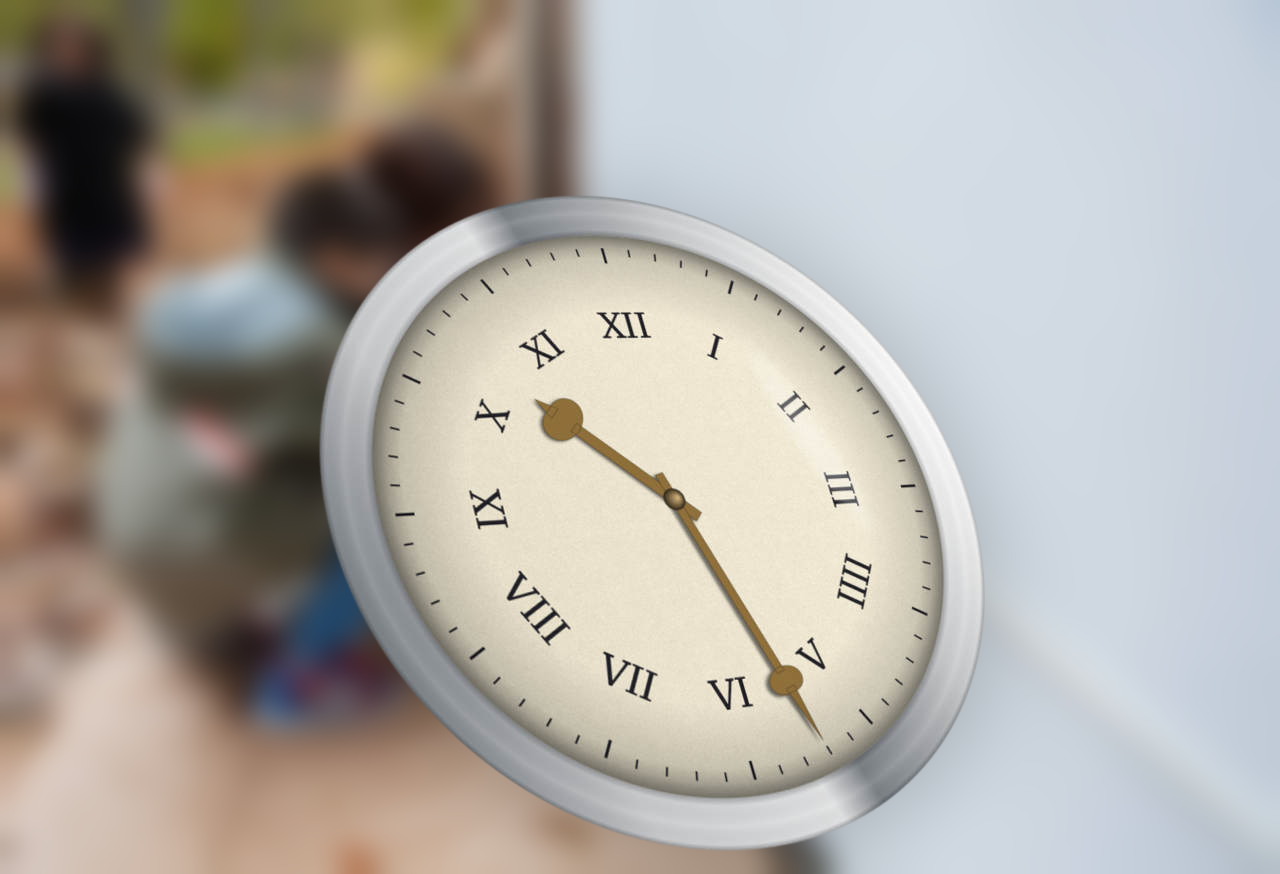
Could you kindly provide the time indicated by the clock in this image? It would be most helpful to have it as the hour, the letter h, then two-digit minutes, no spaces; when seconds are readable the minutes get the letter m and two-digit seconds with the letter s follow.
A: 10h27
